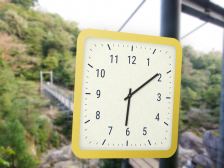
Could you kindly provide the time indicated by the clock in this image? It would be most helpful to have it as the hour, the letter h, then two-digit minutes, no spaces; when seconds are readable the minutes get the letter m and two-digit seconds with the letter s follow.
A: 6h09
